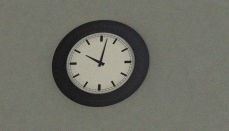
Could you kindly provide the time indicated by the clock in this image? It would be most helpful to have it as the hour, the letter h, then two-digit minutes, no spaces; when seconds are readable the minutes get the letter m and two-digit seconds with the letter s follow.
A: 10h02
